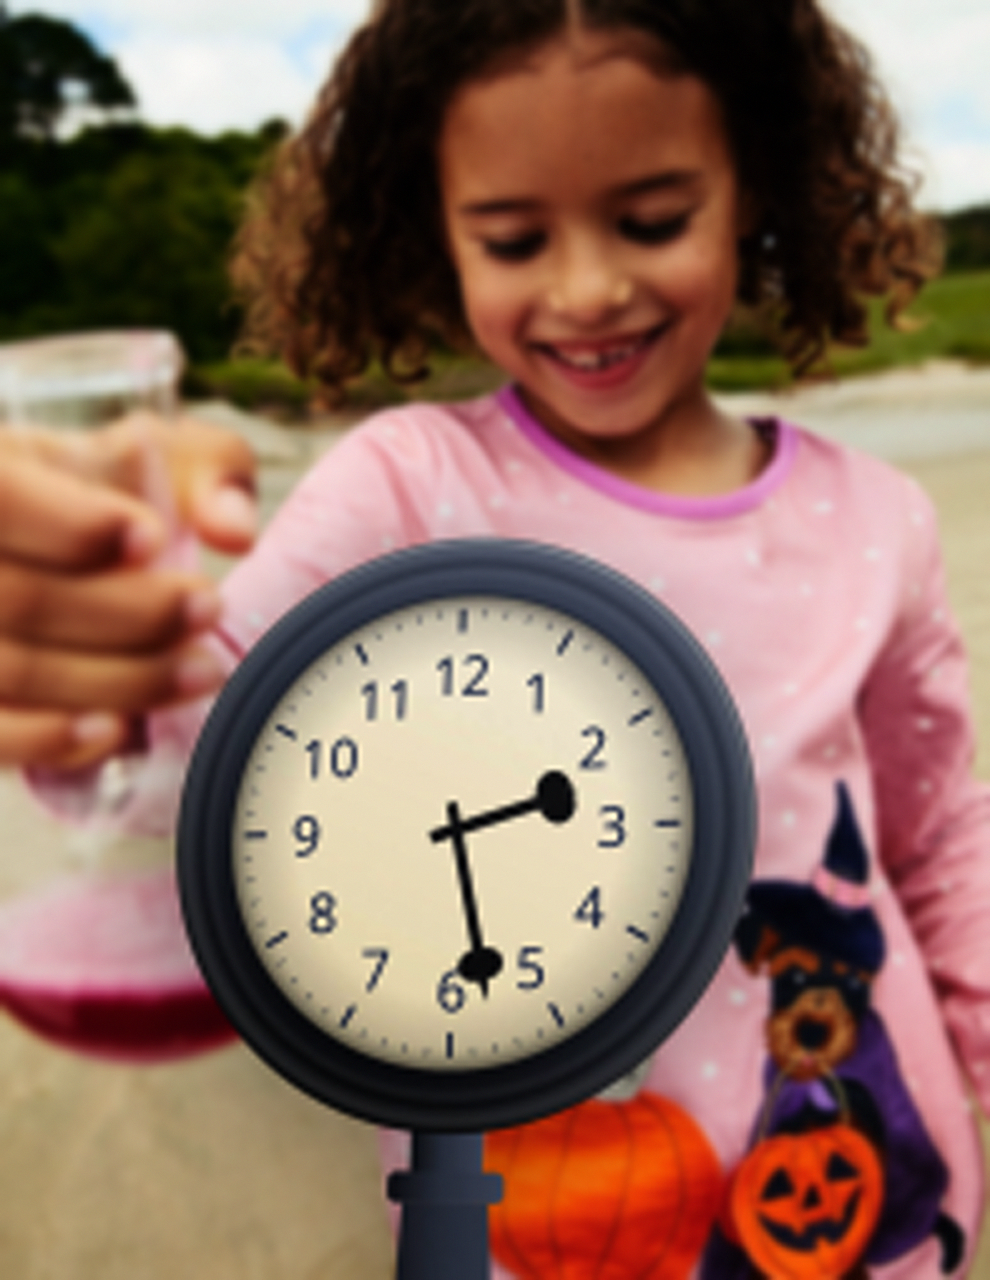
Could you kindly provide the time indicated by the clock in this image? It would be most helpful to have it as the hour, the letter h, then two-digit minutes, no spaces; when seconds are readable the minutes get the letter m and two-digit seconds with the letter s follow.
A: 2h28
